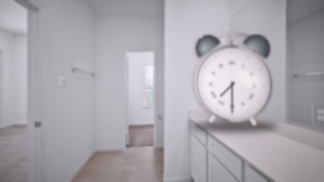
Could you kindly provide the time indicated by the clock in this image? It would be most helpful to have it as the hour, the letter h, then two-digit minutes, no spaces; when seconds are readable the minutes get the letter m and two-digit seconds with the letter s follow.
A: 7h30
